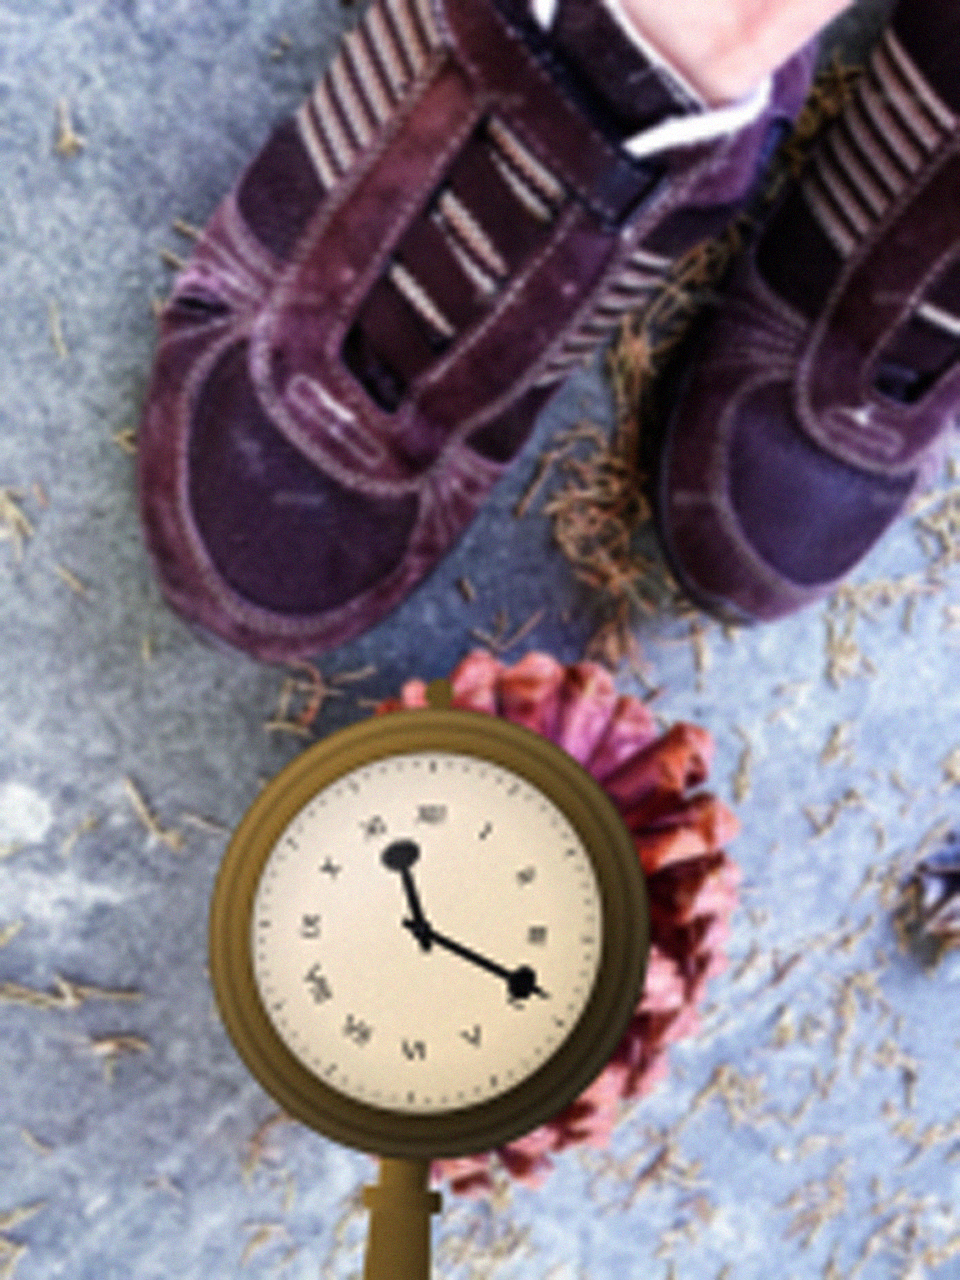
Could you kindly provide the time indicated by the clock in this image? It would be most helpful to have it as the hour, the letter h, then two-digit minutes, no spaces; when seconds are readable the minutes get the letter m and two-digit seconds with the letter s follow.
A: 11h19
